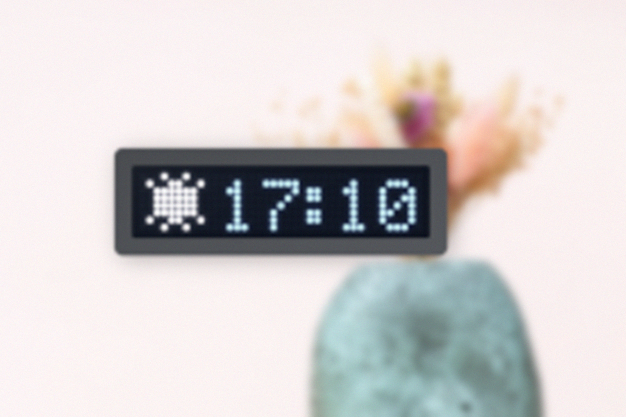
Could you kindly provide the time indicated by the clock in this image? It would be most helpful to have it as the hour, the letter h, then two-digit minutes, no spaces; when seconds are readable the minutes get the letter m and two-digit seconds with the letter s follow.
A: 17h10
